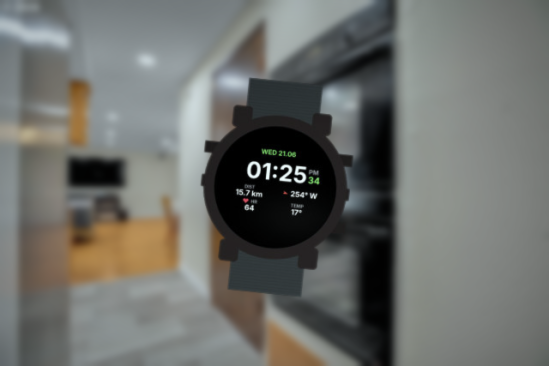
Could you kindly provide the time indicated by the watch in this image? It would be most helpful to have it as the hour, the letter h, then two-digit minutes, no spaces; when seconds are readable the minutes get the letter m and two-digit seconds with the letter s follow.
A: 1h25m34s
